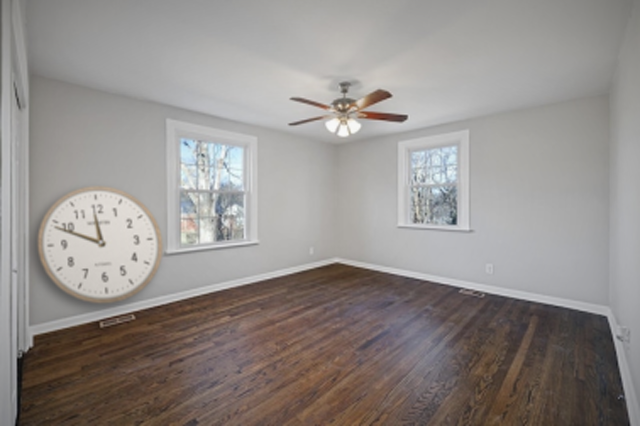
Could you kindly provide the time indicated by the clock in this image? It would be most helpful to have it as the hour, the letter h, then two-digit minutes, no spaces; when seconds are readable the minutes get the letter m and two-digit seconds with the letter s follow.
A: 11h49
